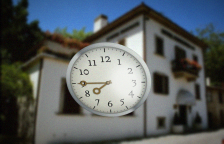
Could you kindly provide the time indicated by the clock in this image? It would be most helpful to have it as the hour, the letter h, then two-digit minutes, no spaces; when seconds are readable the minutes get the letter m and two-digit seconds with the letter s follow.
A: 7h45
